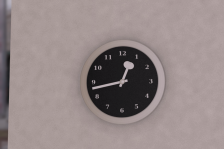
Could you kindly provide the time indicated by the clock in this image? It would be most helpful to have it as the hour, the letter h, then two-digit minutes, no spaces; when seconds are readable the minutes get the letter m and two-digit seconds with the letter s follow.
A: 12h43
